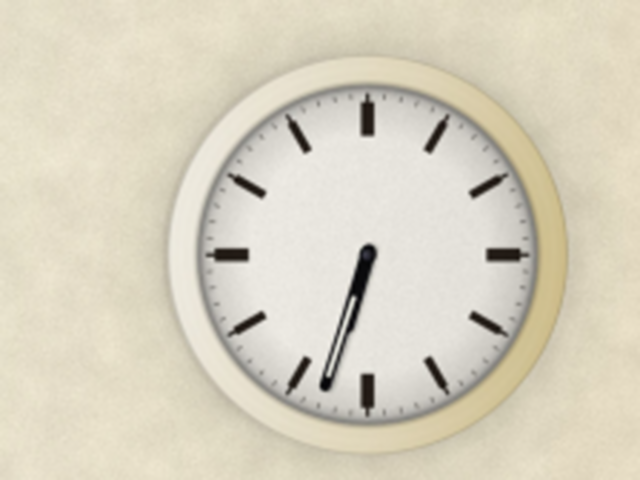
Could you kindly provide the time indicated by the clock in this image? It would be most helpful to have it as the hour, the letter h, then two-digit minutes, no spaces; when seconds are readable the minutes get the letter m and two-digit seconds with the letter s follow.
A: 6h33
